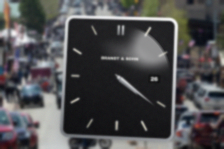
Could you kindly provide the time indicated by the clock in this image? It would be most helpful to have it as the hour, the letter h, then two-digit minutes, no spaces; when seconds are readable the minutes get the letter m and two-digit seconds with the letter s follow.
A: 4h21
